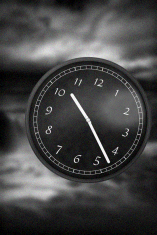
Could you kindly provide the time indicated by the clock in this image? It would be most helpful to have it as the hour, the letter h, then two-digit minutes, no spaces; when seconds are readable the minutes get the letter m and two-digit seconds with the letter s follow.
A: 10h23
